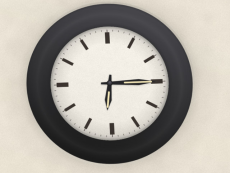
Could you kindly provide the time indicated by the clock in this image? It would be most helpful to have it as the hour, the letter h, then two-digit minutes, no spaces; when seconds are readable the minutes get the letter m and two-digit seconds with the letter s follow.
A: 6h15
